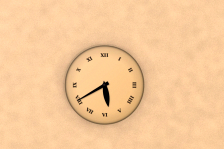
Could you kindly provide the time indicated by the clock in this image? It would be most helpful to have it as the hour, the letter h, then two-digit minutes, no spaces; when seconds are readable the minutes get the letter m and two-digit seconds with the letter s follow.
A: 5h40
